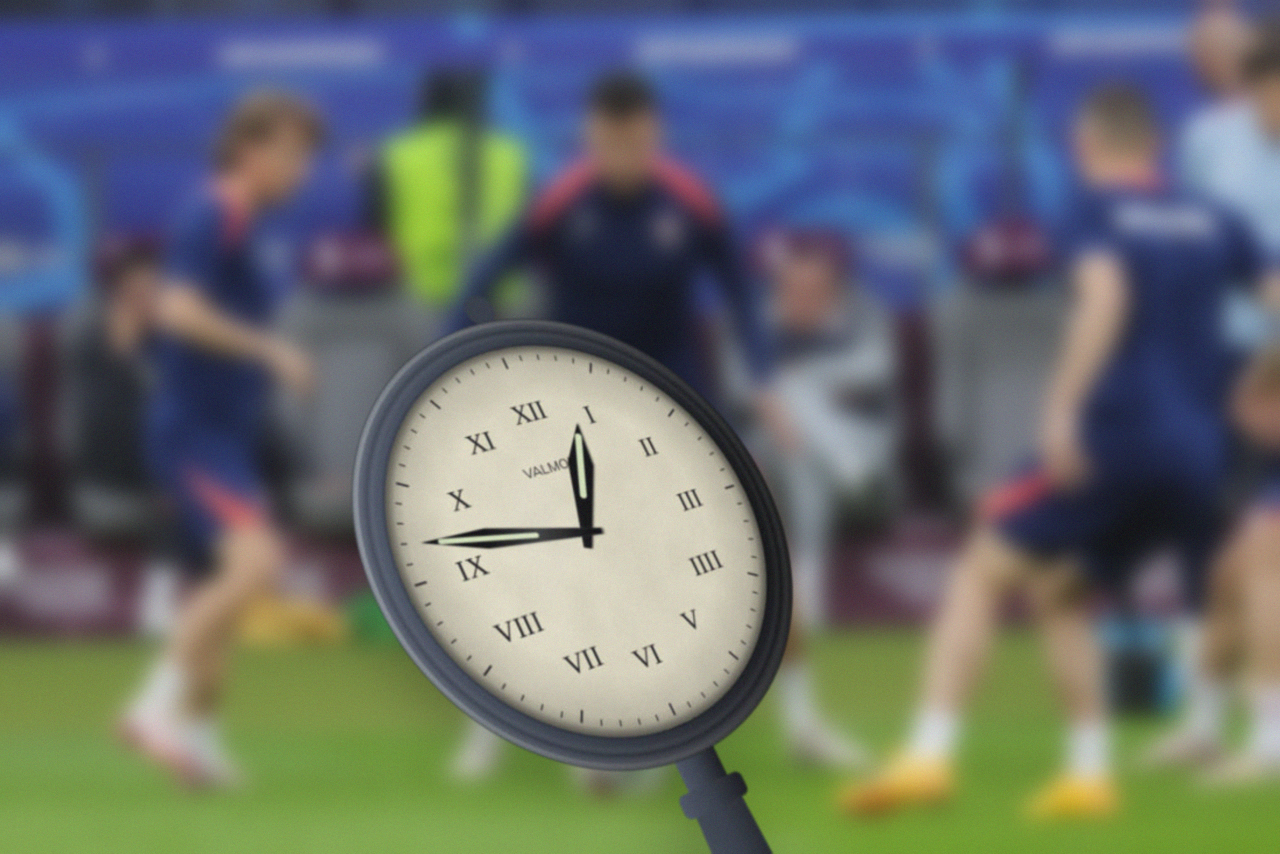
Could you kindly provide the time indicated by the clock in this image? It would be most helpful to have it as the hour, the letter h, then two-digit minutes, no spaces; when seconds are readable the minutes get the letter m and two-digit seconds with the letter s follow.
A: 12h47
